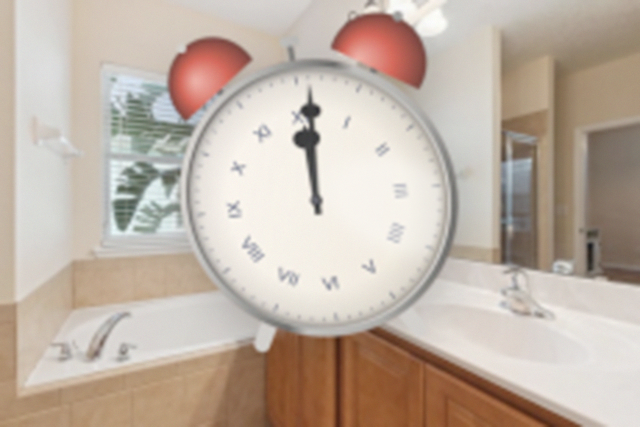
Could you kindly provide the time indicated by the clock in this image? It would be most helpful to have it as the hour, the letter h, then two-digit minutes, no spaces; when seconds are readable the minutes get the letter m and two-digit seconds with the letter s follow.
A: 12h01
